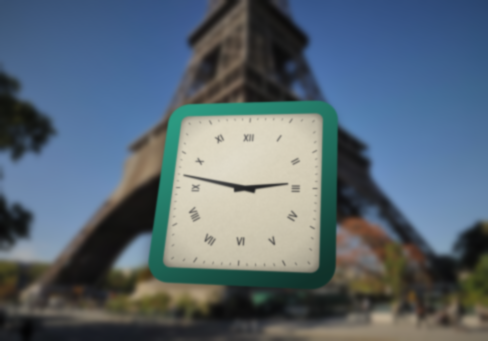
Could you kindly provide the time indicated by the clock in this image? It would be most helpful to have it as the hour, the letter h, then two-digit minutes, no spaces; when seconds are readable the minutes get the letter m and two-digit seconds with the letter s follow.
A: 2h47
